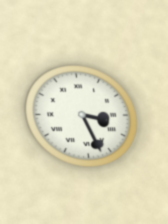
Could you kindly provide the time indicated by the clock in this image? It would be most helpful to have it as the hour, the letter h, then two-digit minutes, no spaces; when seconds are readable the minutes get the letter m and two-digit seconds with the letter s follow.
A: 3h27
